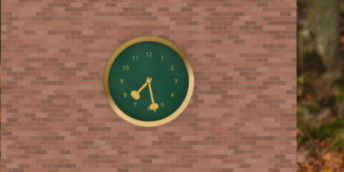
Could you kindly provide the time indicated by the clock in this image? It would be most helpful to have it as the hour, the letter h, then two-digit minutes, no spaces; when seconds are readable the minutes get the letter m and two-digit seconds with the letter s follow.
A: 7h28
